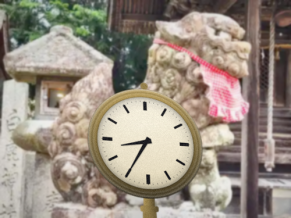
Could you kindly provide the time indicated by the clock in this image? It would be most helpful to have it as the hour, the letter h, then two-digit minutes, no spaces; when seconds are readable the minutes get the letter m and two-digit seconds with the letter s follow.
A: 8h35
